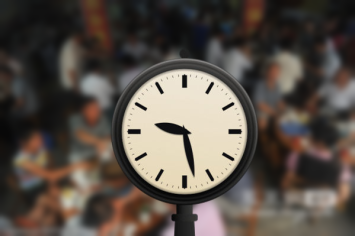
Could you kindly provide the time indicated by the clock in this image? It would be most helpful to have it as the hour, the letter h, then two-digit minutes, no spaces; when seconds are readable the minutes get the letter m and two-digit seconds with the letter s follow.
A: 9h28
